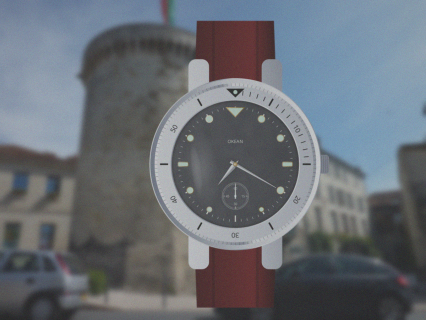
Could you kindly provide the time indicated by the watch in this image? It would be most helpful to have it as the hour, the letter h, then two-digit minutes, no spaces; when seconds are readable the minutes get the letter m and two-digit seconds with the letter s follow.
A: 7h20
